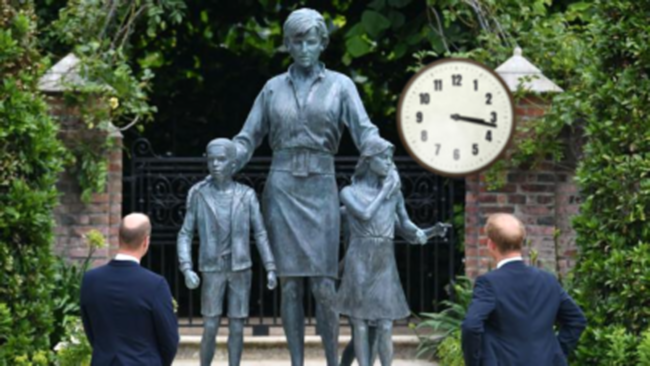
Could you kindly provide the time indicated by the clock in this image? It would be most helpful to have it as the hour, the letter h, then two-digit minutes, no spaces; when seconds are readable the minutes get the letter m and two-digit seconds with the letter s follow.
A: 3h17
